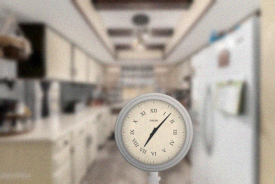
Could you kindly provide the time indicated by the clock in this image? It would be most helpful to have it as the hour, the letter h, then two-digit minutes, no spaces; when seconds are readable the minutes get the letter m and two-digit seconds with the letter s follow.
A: 7h07
